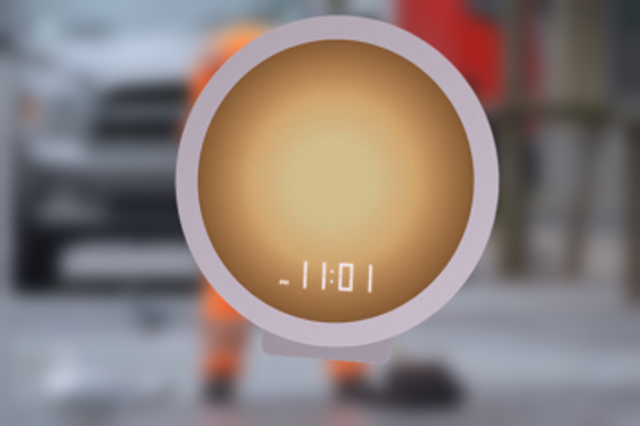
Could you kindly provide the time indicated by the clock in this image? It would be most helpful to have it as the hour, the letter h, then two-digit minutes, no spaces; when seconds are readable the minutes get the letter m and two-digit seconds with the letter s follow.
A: 11h01
